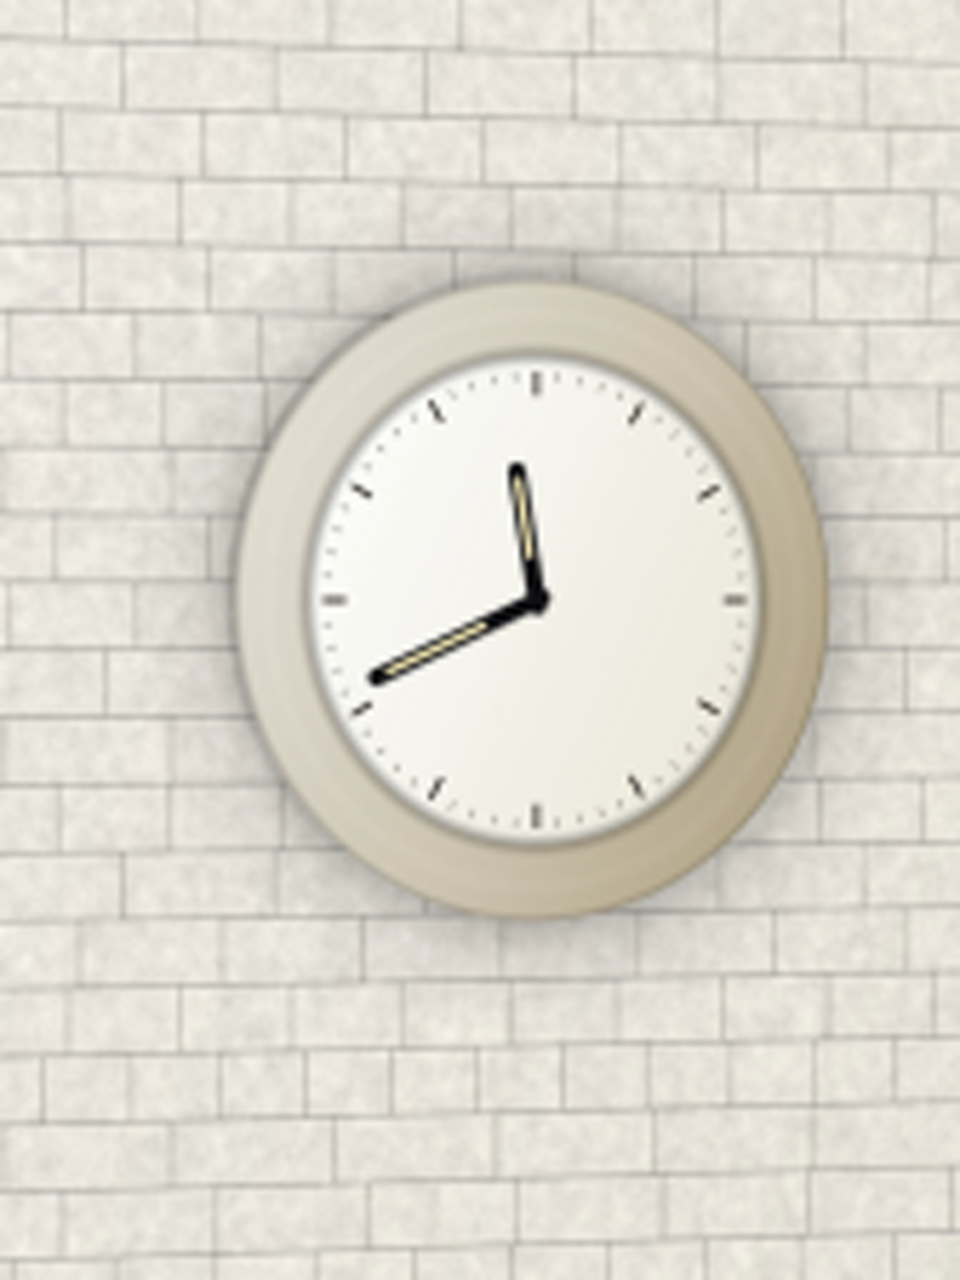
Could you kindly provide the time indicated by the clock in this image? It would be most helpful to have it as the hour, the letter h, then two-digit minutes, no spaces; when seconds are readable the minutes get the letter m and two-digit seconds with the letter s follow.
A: 11h41
